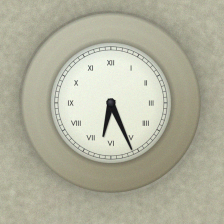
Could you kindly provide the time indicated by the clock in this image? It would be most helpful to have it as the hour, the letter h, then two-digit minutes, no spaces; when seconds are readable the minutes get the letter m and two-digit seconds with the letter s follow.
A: 6h26
